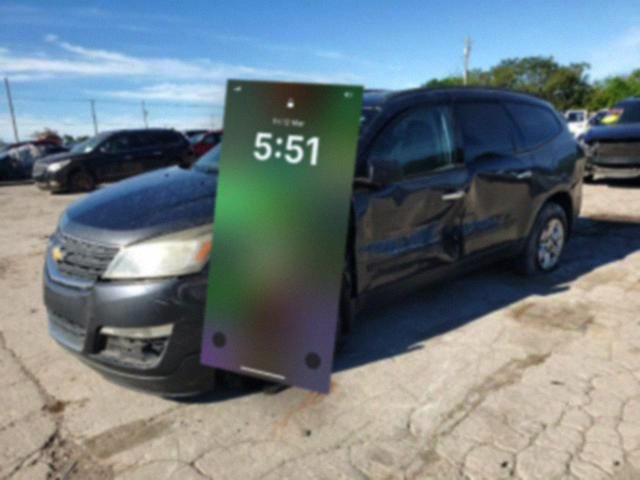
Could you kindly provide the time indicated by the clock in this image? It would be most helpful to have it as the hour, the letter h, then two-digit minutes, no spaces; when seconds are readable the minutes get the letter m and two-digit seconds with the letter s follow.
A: 5h51
